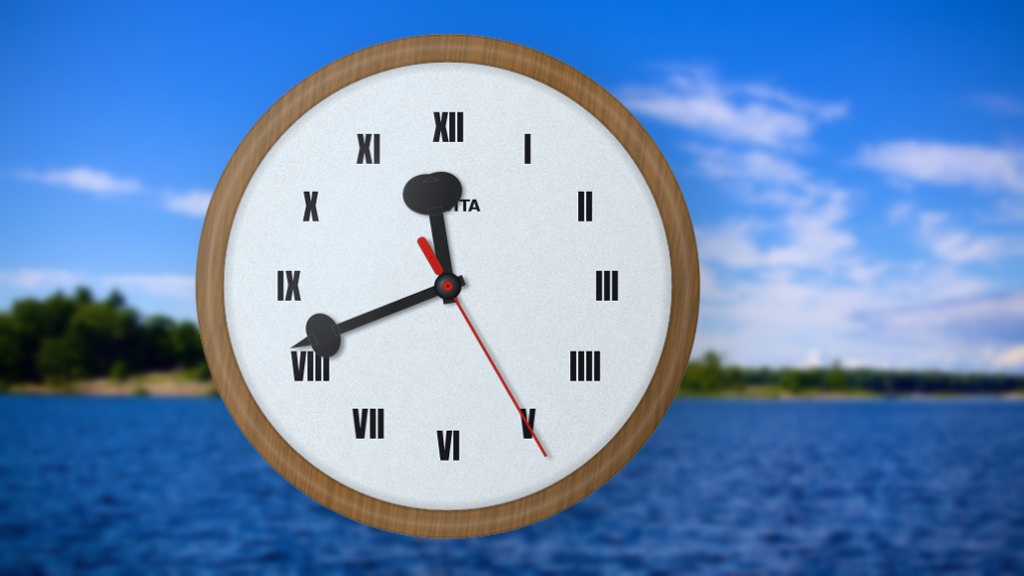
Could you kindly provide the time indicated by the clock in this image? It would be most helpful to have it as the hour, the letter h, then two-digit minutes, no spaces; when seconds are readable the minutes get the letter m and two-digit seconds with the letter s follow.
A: 11h41m25s
